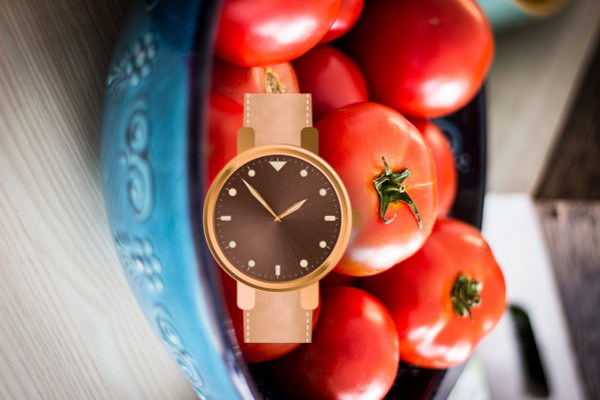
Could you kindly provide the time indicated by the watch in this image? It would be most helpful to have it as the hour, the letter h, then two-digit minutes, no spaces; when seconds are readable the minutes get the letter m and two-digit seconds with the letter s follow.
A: 1h53
